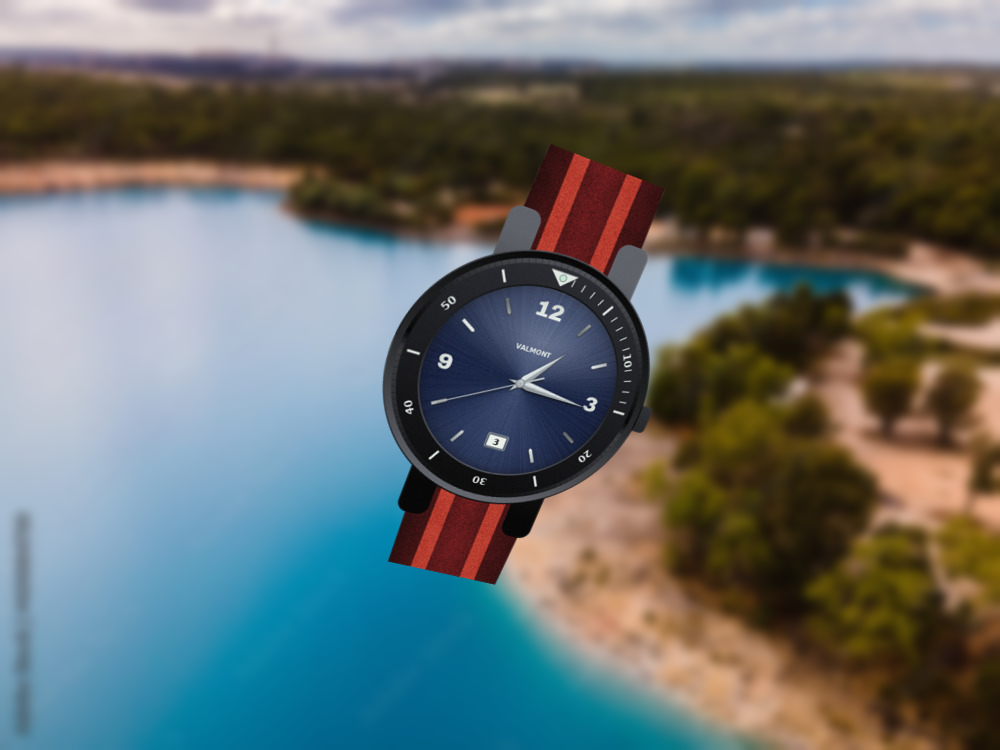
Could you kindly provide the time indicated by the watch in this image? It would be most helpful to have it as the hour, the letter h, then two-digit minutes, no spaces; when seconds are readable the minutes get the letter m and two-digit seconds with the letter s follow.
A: 1h15m40s
